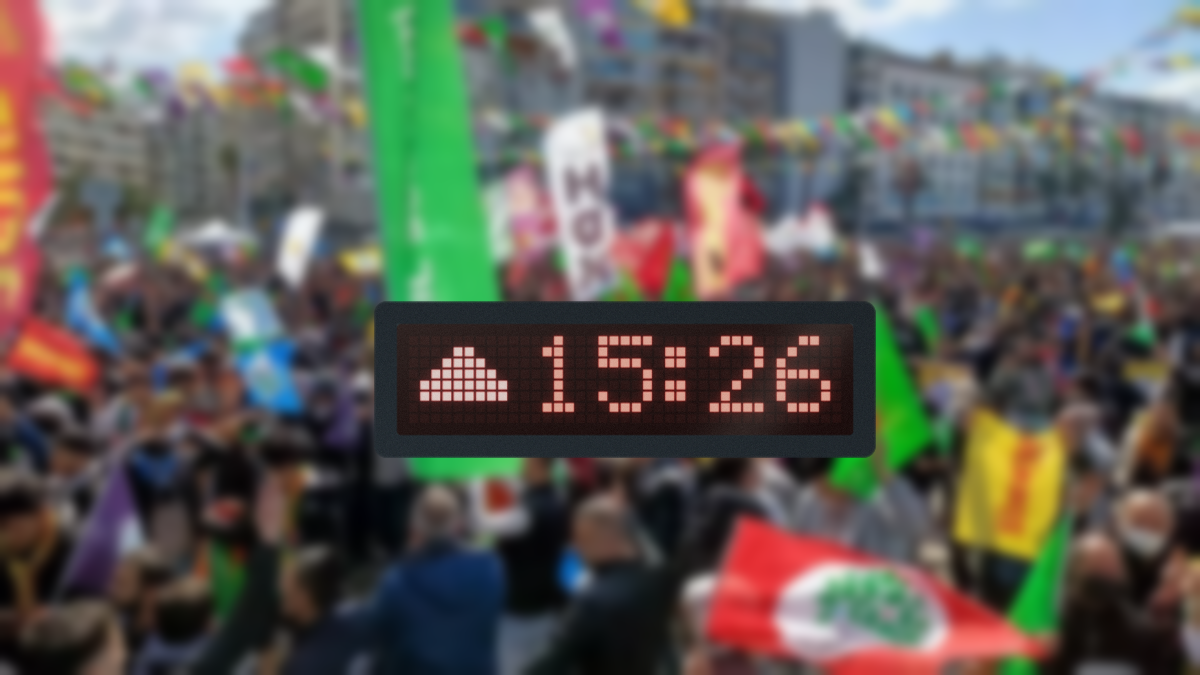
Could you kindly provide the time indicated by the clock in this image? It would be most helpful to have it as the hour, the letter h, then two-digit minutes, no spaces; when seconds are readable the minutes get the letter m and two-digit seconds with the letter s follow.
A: 15h26
